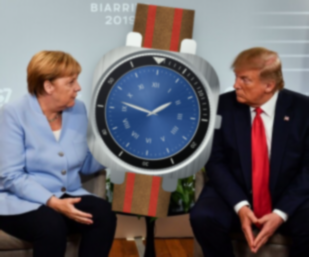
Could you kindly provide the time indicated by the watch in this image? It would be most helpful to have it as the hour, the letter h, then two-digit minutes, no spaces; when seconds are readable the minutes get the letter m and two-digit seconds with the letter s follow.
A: 1h47
